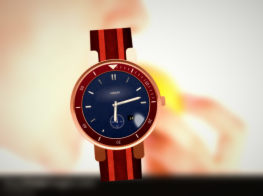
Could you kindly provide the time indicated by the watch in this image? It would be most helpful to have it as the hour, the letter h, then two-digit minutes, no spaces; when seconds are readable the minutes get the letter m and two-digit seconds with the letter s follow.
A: 6h13
